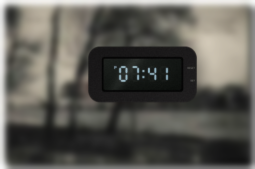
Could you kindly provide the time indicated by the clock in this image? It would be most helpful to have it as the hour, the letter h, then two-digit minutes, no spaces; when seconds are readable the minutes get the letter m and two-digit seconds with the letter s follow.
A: 7h41
